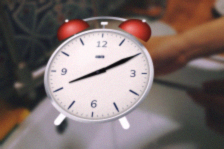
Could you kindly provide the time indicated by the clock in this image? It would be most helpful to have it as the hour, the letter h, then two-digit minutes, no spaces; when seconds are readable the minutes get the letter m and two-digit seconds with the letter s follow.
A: 8h10
